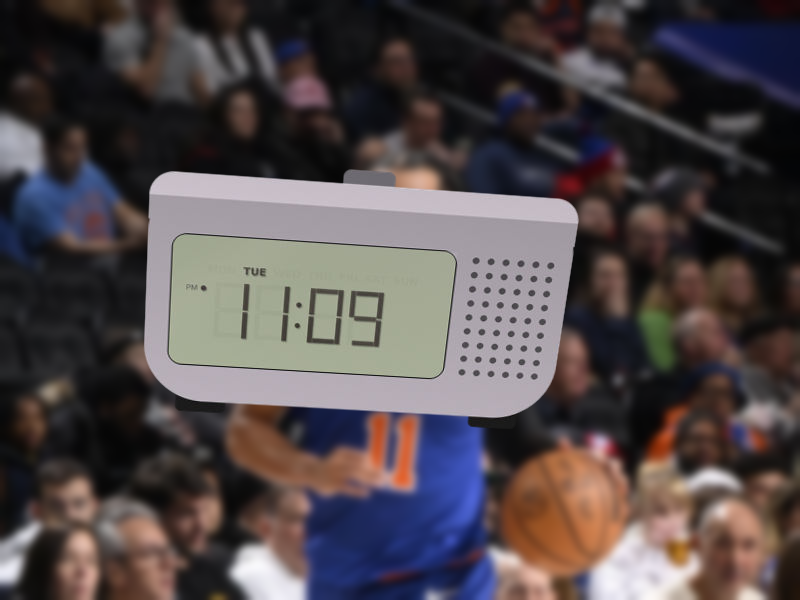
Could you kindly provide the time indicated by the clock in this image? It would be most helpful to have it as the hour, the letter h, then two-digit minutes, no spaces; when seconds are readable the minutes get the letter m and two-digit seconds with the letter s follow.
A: 11h09
